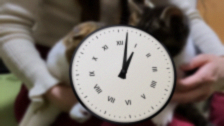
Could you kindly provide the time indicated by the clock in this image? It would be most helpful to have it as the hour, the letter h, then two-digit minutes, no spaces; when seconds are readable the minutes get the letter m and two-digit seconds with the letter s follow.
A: 1h02
